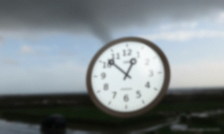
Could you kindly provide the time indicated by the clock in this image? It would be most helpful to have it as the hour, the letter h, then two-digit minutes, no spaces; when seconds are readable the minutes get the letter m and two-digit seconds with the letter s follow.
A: 12h52
